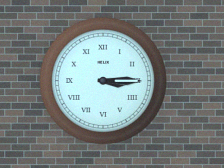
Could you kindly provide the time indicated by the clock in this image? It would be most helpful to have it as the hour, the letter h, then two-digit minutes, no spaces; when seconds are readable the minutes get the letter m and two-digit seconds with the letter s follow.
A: 3h15
